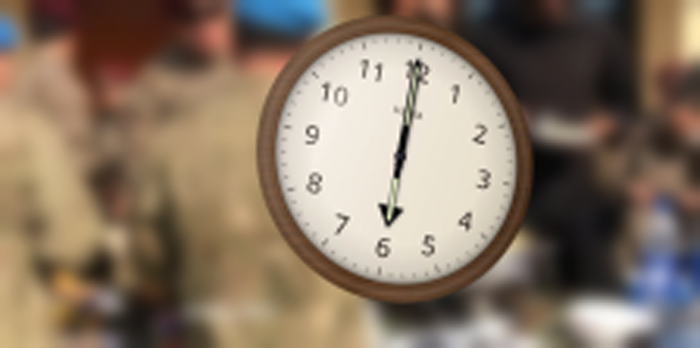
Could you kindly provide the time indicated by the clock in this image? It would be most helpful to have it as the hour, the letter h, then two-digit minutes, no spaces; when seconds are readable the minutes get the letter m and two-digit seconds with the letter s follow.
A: 6h00
